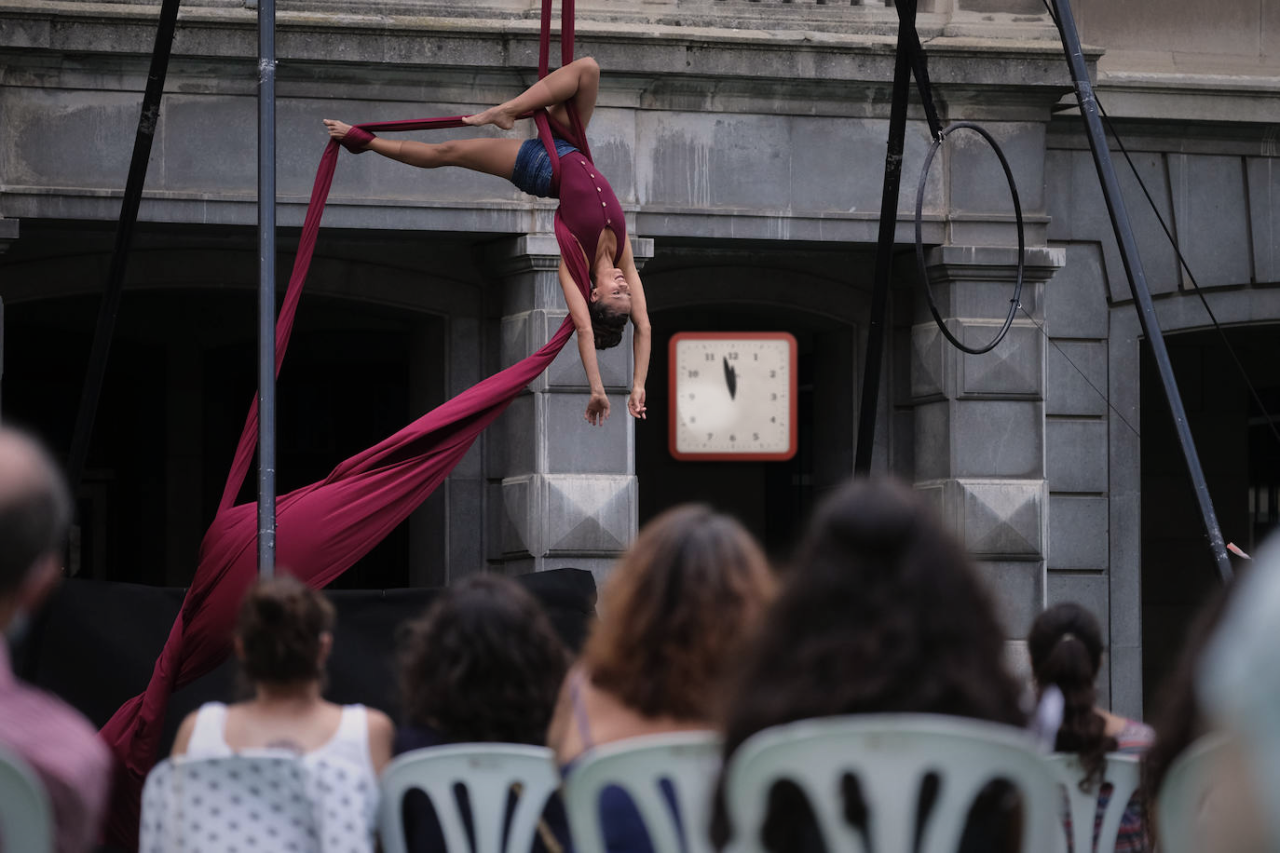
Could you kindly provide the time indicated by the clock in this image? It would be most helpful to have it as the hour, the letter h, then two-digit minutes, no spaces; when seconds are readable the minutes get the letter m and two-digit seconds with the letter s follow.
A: 11h58
